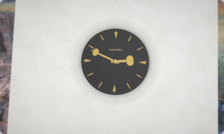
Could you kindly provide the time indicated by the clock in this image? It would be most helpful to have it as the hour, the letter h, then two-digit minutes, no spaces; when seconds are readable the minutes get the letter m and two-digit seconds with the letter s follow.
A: 2h49
